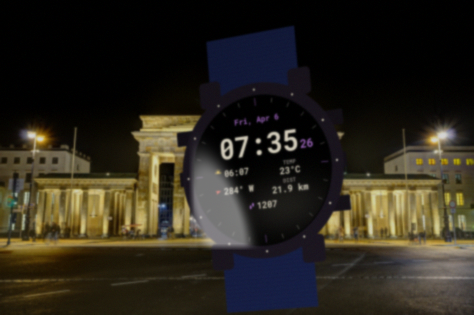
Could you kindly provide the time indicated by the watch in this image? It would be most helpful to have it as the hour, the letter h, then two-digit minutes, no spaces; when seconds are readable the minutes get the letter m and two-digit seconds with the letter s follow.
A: 7h35m26s
